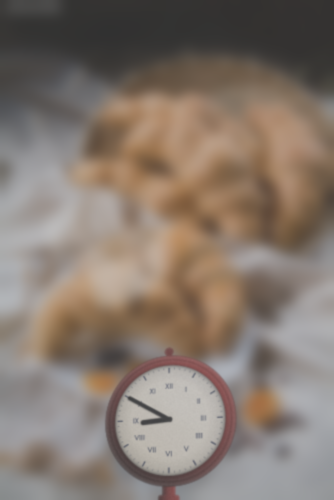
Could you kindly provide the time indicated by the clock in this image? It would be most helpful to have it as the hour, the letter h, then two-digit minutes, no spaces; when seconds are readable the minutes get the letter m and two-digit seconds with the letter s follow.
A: 8h50
